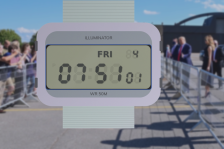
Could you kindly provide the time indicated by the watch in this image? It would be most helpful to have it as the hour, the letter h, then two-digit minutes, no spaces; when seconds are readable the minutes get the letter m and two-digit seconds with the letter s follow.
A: 7h51m01s
